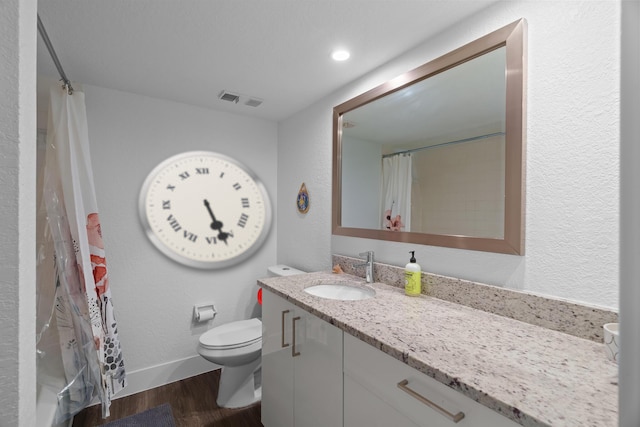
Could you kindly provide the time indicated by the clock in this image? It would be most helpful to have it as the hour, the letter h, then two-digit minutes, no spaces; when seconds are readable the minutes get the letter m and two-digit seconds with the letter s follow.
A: 5h27
